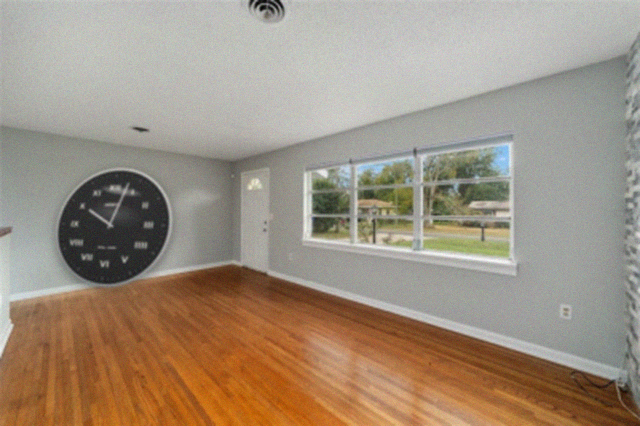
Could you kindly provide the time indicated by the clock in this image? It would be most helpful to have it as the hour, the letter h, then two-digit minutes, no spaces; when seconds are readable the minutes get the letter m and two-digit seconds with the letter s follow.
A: 10h03
